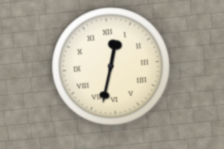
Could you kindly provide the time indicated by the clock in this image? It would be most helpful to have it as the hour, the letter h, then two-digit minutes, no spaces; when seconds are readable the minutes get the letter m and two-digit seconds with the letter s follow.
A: 12h33
